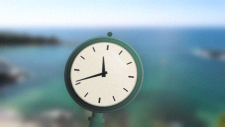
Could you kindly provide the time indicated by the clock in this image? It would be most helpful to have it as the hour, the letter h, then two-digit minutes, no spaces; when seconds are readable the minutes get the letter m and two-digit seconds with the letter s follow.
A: 11h41
